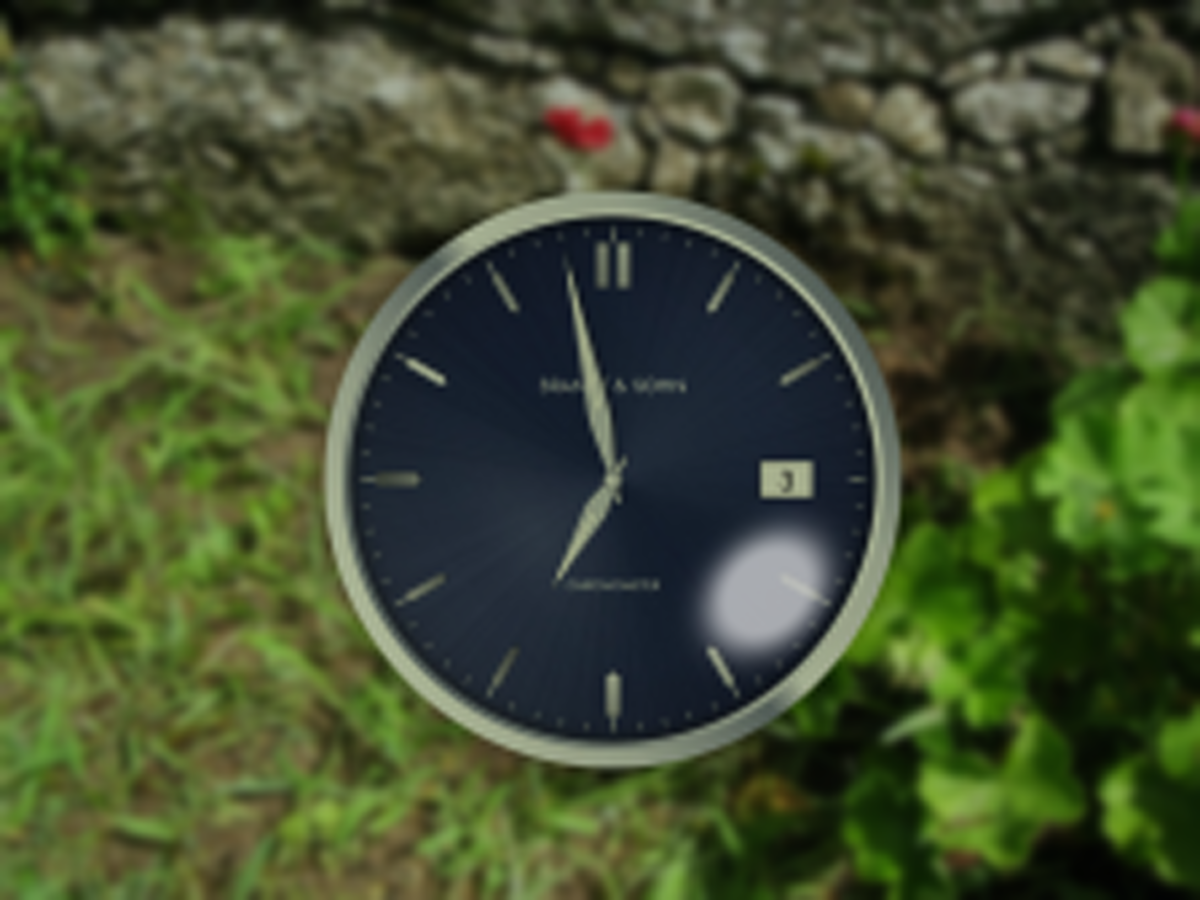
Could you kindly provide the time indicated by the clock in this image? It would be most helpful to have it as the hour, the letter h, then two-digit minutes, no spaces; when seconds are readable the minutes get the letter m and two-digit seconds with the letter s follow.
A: 6h58
